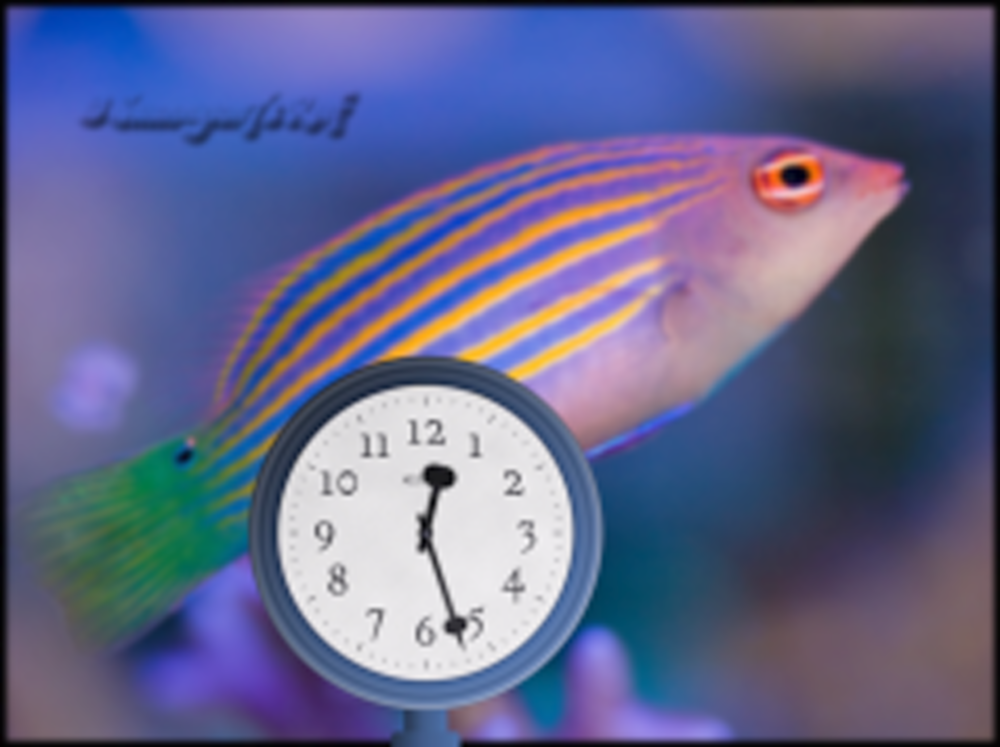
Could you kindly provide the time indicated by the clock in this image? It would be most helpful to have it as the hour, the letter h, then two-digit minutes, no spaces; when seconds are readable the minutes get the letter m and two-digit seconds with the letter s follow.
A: 12h27
